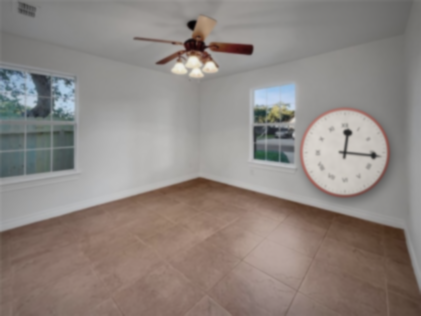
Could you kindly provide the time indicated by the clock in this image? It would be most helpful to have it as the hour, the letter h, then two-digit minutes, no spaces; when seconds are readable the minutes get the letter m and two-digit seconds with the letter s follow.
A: 12h16
